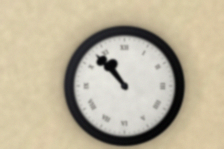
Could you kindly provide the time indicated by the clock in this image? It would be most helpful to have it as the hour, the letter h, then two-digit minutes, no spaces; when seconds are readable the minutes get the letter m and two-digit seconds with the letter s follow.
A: 10h53
